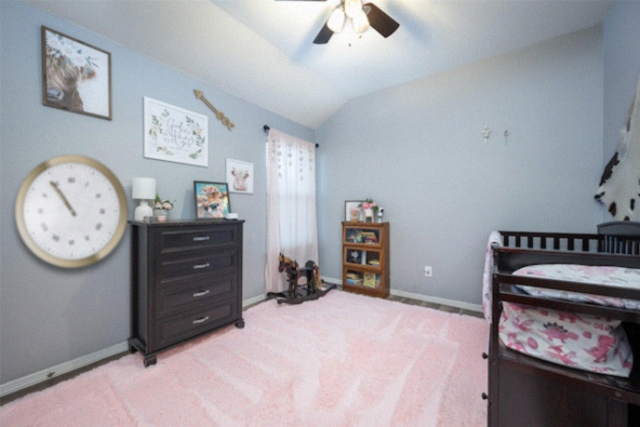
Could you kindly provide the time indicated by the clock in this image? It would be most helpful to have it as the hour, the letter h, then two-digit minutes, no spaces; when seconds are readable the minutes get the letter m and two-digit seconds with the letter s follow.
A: 10h54
